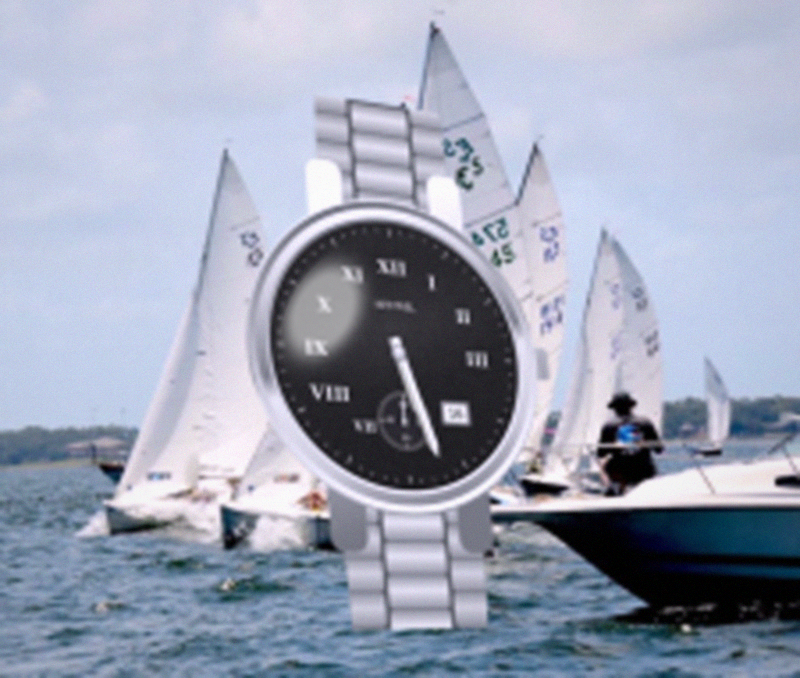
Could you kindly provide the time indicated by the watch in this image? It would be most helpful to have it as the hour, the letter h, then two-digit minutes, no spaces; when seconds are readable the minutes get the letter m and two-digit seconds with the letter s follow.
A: 5h27
